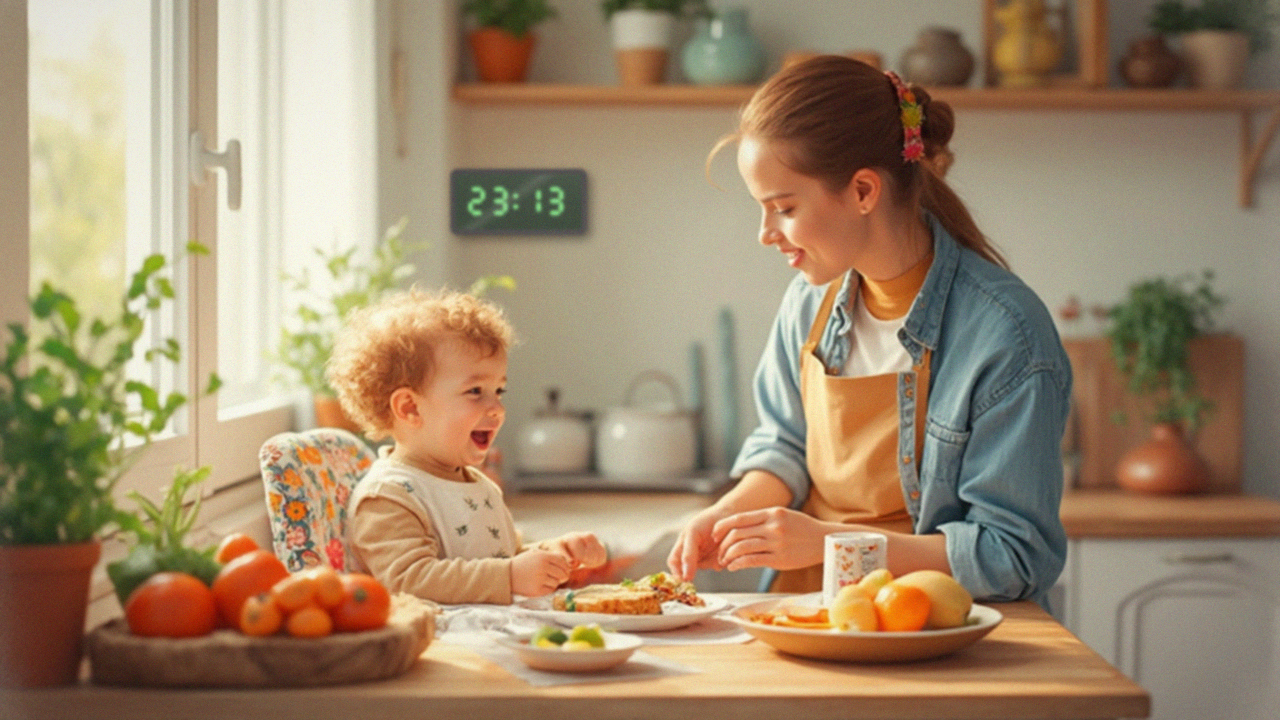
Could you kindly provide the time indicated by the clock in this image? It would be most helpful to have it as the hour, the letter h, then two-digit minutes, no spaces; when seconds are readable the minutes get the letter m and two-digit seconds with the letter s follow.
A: 23h13
